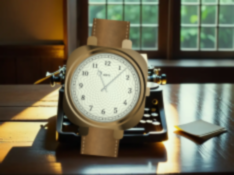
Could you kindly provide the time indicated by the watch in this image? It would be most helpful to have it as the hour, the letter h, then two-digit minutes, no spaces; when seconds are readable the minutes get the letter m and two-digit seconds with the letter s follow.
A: 11h07
